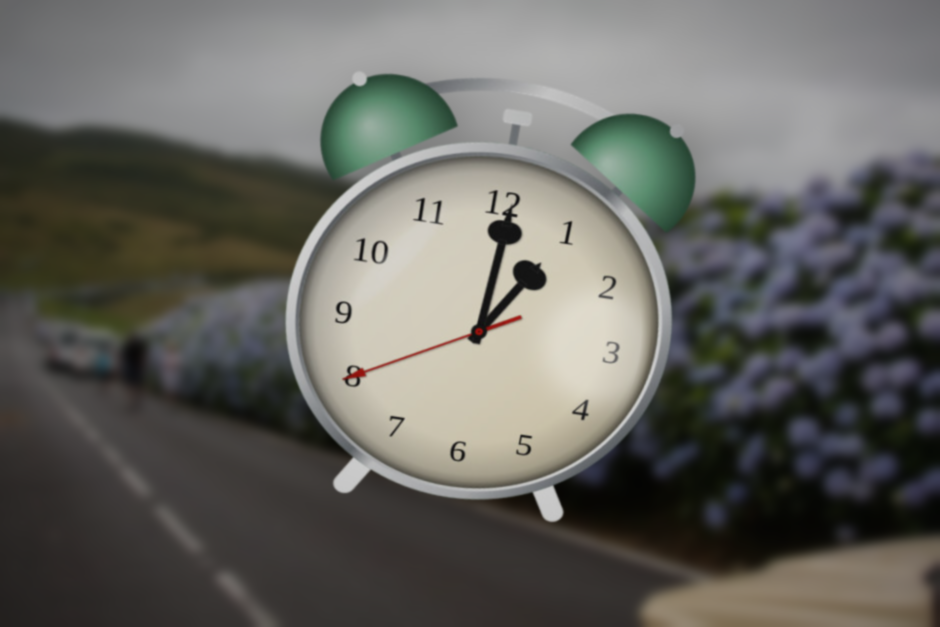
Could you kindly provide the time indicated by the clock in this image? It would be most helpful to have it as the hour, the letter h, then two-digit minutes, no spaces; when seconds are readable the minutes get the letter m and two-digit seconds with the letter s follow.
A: 1h00m40s
